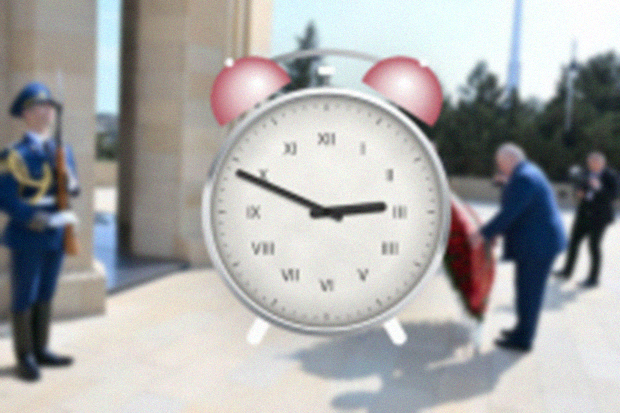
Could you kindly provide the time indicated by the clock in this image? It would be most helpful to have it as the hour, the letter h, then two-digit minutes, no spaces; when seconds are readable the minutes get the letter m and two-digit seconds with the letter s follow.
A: 2h49
